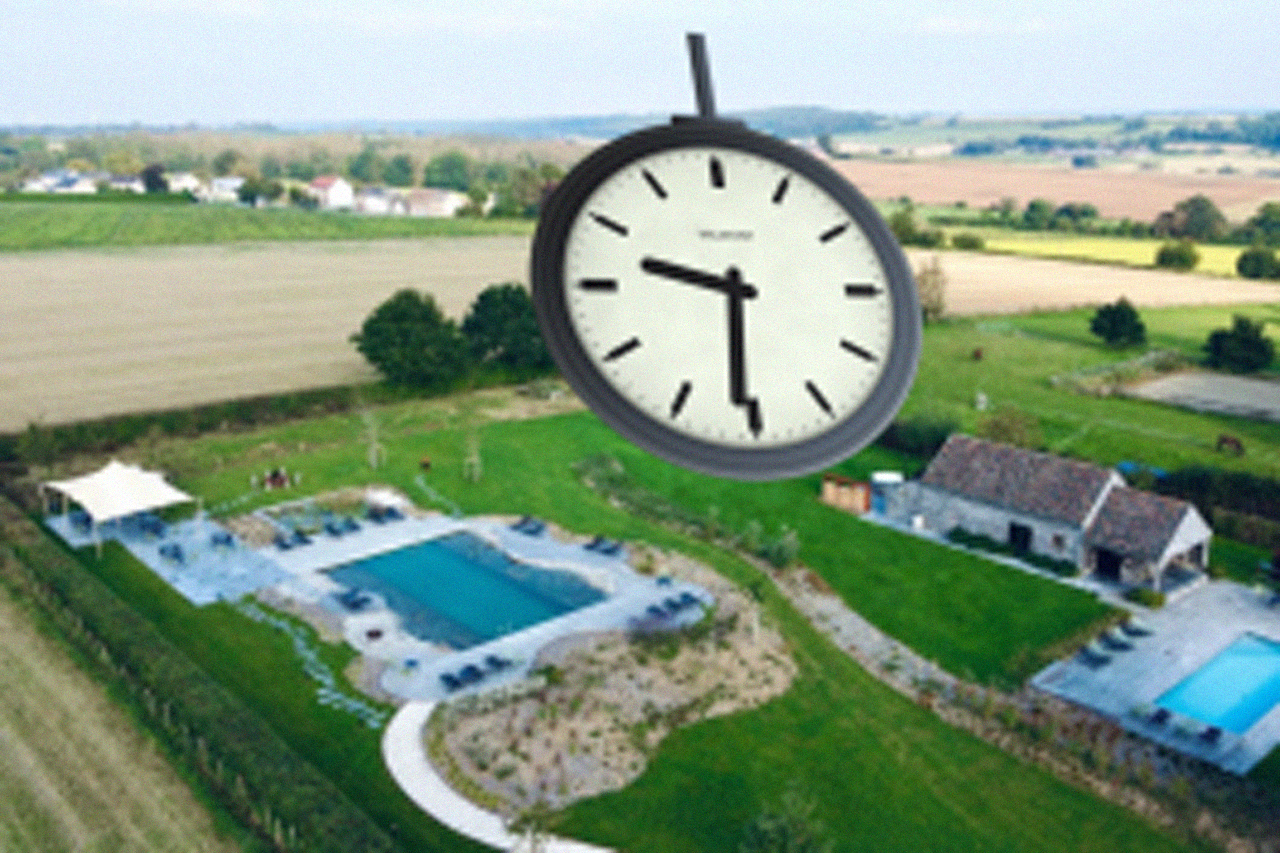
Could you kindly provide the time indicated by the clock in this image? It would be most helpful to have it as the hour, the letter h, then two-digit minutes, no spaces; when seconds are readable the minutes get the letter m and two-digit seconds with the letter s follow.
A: 9h31
